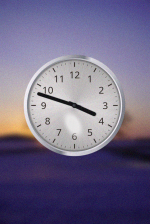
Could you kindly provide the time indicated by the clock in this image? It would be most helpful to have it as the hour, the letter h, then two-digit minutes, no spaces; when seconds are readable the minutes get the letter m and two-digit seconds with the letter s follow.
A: 3h48
